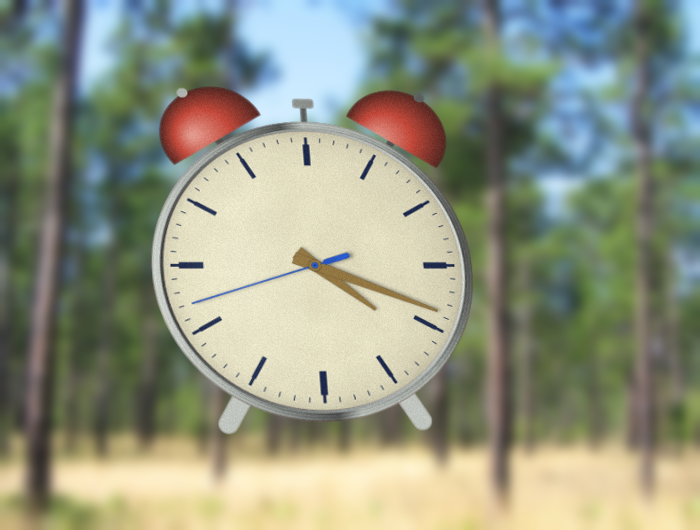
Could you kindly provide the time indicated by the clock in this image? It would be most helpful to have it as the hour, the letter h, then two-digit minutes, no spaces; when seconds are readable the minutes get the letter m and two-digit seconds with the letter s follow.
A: 4h18m42s
